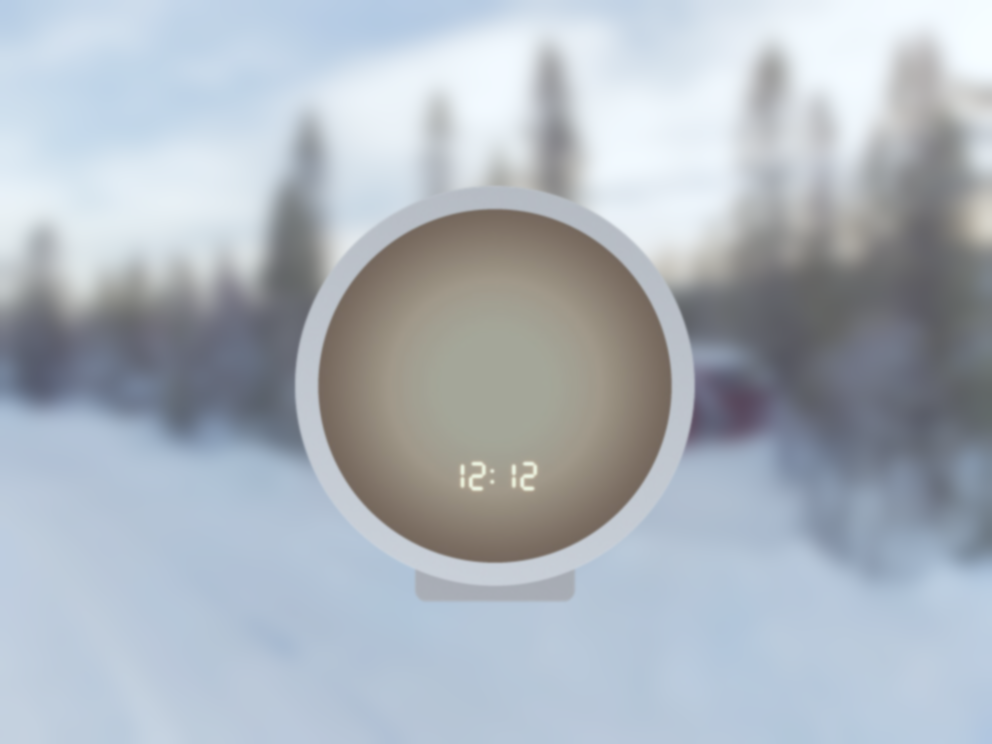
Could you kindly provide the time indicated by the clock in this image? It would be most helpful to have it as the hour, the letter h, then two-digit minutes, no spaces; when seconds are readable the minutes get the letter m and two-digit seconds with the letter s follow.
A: 12h12
